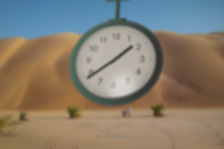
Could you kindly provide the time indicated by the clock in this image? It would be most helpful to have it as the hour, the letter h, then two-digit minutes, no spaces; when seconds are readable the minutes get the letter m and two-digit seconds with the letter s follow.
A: 1h39
